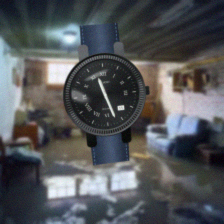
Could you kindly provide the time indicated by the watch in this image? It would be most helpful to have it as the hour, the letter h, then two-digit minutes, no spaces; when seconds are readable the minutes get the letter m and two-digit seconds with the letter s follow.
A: 11h27
